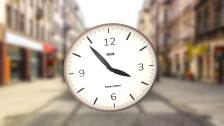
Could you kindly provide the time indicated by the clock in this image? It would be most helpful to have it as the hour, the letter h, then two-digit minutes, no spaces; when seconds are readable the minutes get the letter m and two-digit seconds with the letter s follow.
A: 3h54
